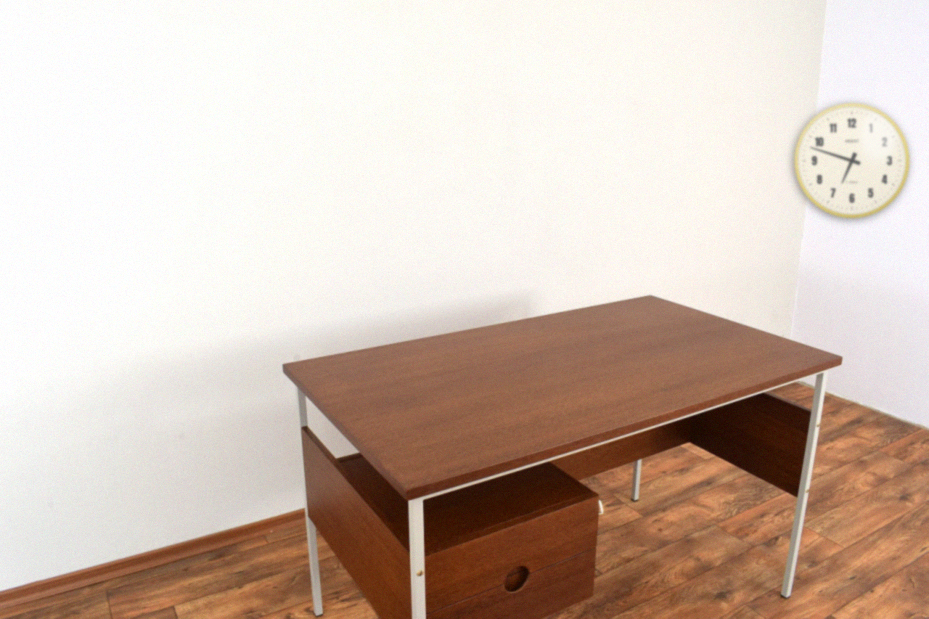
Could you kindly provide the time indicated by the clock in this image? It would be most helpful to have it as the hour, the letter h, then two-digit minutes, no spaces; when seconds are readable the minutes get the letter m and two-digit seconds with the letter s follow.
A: 6h48
